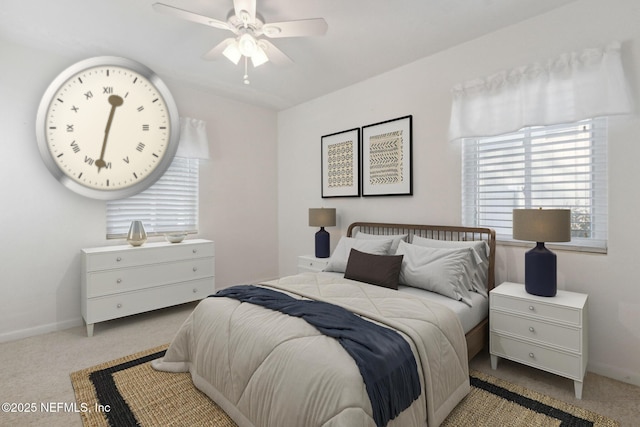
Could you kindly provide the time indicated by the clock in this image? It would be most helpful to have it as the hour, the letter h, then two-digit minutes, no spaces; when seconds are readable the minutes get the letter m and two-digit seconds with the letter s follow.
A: 12h32
